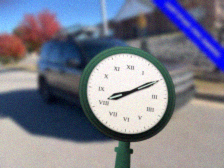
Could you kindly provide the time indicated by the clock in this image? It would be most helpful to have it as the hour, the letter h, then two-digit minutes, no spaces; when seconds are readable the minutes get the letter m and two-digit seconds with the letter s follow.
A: 8h10
